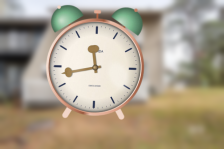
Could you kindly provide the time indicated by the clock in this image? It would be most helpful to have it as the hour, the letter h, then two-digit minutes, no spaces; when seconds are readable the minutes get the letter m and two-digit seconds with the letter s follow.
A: 11h43
